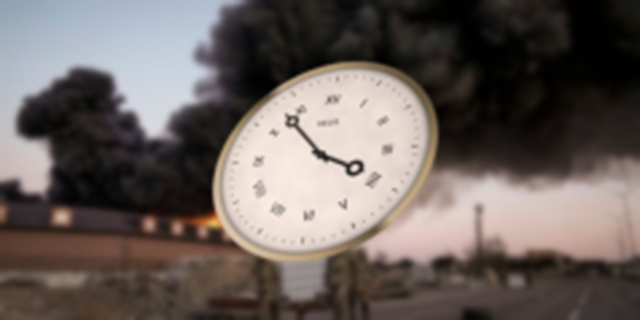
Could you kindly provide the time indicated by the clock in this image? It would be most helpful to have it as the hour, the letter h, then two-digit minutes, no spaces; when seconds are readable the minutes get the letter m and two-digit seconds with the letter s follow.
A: 3h53
